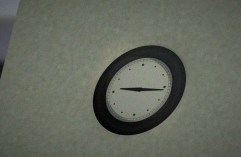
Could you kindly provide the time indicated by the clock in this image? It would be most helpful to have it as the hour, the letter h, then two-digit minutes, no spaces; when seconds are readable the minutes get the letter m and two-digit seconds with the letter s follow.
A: 9h16
